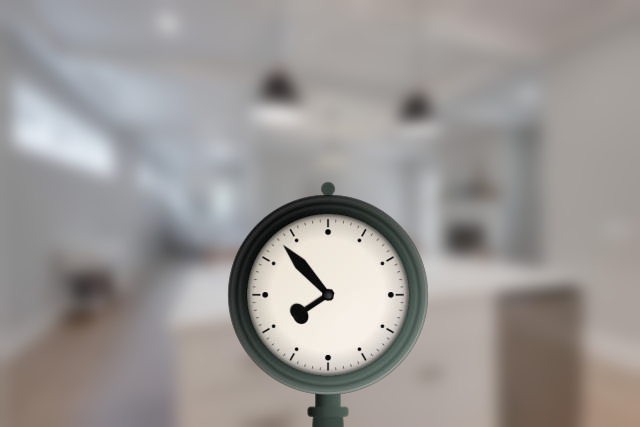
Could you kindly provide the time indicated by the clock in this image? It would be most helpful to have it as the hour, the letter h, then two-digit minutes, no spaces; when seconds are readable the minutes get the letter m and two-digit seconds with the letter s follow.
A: 7h53
